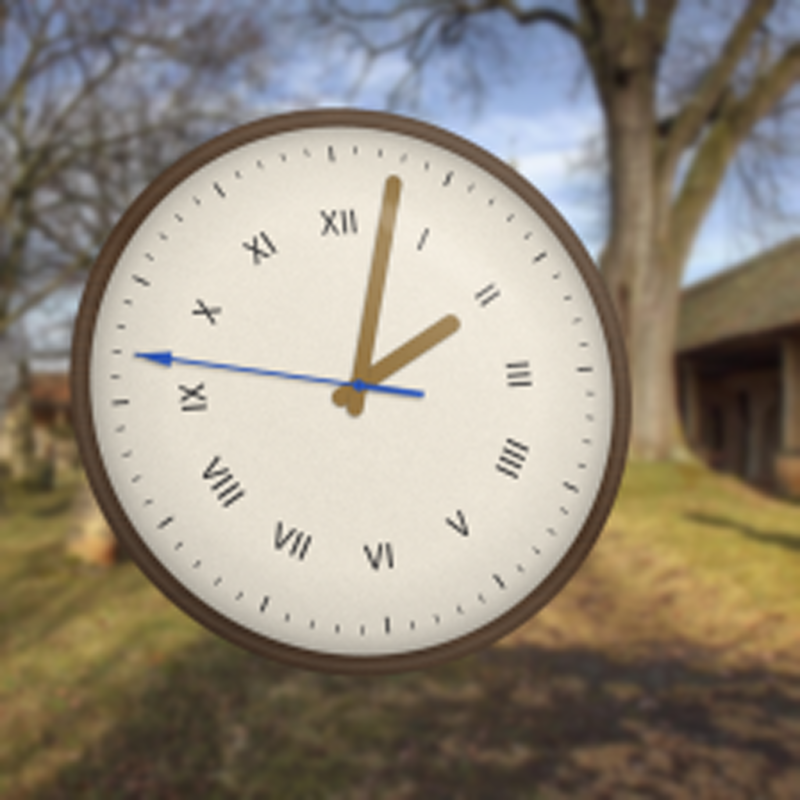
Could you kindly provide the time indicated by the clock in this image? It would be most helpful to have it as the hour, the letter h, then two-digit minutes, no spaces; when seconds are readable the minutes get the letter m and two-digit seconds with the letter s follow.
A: 2h02m47s
